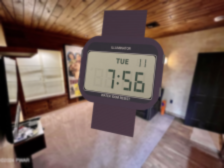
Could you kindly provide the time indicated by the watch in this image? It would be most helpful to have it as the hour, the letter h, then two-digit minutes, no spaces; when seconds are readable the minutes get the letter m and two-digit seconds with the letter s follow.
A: 7h56
